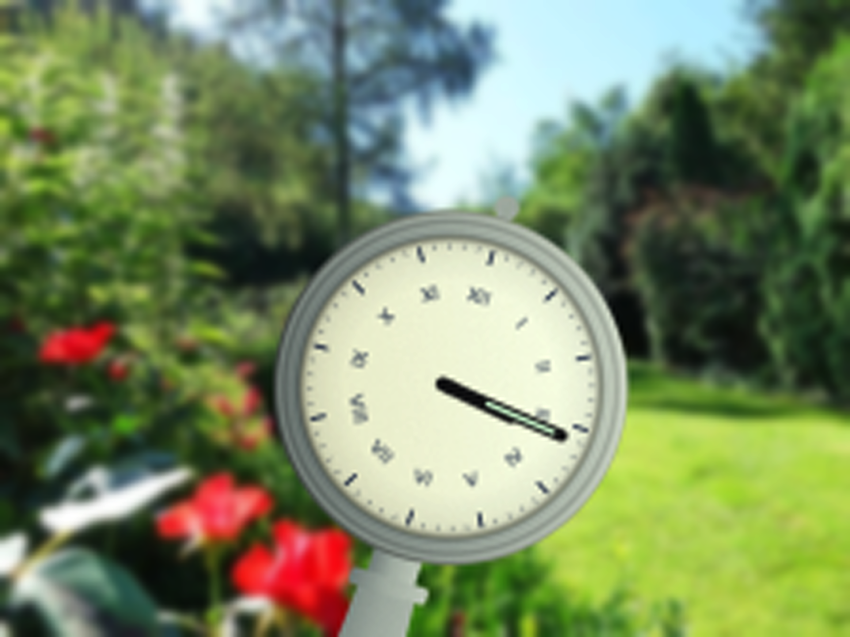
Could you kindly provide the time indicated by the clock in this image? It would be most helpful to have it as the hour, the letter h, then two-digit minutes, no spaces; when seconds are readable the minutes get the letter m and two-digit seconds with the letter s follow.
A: 3h16
